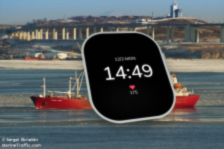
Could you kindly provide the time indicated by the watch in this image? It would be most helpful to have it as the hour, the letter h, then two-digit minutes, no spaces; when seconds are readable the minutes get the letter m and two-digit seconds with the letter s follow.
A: 14h49
